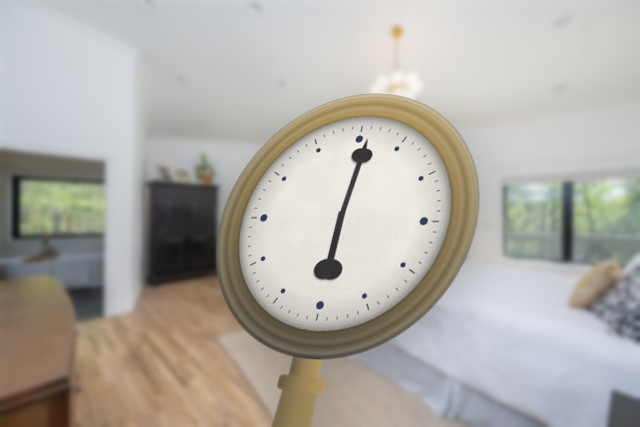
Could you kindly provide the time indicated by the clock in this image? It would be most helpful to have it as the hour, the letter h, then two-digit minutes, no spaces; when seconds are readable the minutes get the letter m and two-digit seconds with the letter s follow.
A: 6h01
